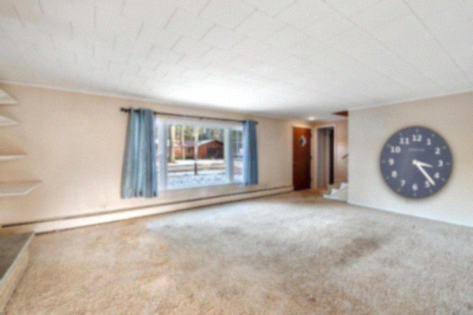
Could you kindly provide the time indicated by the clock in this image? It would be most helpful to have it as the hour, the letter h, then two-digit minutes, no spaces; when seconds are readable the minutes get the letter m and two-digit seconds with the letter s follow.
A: 3h23
